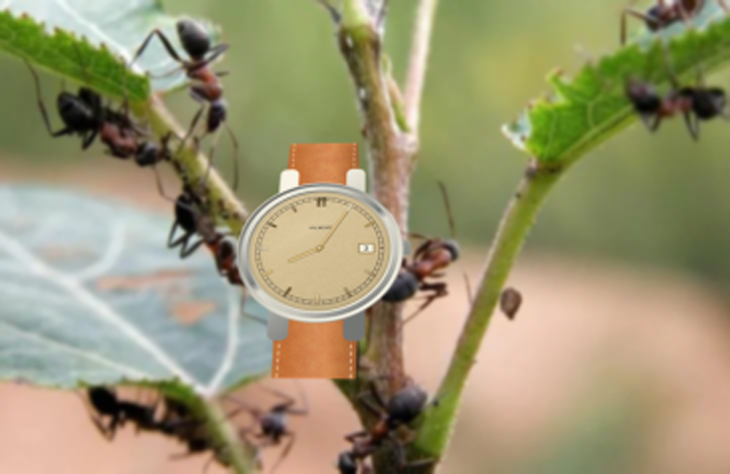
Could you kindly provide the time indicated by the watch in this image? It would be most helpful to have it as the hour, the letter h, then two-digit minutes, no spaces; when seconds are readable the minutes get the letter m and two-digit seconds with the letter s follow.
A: 8h05
